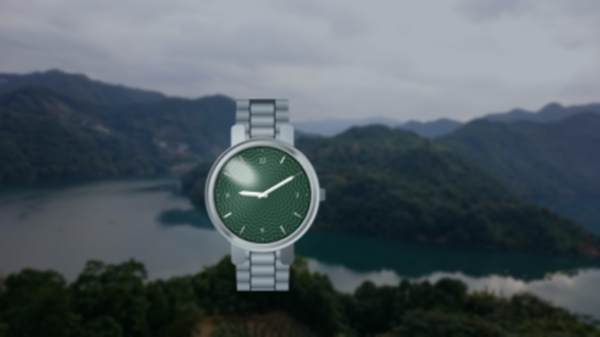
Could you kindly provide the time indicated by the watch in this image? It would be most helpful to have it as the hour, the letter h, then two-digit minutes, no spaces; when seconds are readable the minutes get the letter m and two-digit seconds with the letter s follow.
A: 9h10
